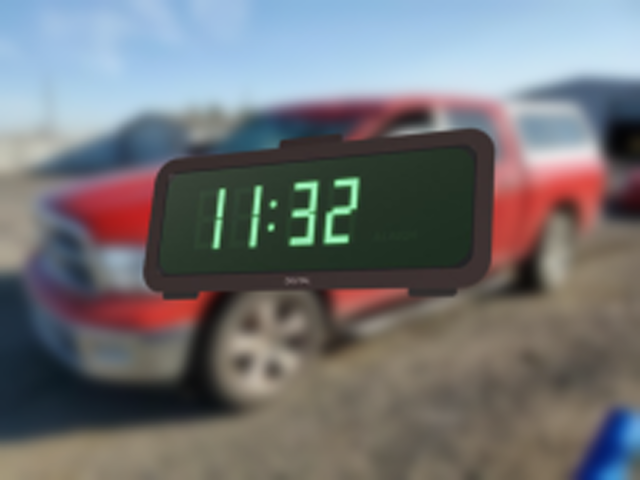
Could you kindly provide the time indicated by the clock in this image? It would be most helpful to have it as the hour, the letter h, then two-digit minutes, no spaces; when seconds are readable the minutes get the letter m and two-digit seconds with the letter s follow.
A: 11h32
